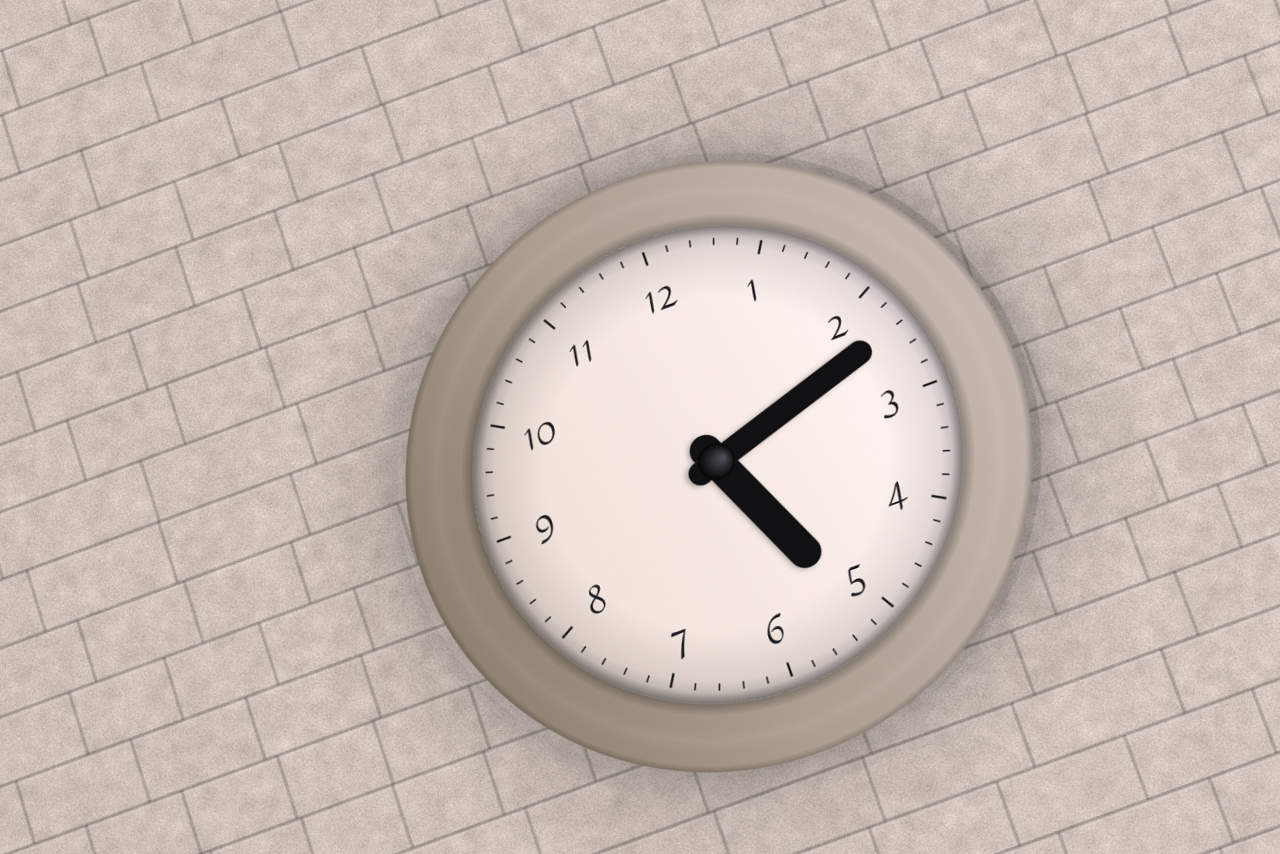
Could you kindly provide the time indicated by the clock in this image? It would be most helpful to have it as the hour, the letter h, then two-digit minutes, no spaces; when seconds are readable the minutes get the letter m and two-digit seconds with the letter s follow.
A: 5h12
